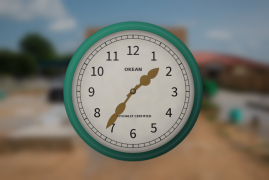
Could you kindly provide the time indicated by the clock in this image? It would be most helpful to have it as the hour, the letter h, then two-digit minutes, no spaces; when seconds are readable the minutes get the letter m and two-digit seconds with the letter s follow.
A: 1h36
